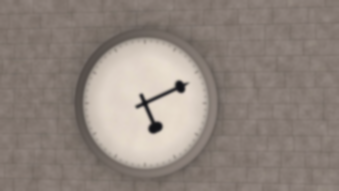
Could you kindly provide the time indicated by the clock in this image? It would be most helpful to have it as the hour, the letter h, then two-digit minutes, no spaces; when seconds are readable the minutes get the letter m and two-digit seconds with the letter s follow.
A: 5h11
